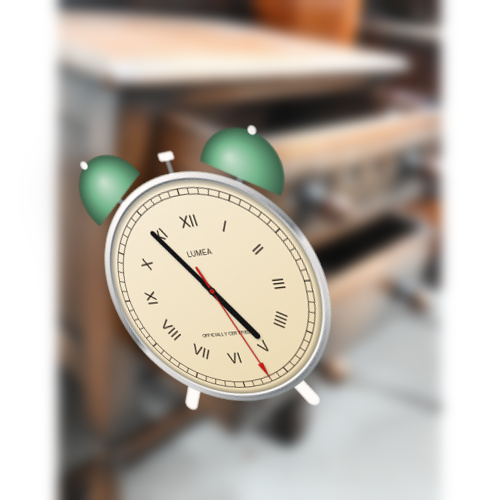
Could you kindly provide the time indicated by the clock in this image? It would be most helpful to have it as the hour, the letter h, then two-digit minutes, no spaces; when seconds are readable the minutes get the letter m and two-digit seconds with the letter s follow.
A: 4h54m27s
